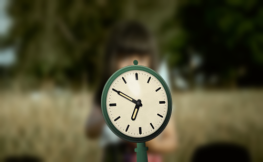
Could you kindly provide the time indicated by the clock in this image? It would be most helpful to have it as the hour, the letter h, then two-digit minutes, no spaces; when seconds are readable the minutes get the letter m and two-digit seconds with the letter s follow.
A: 6h50
